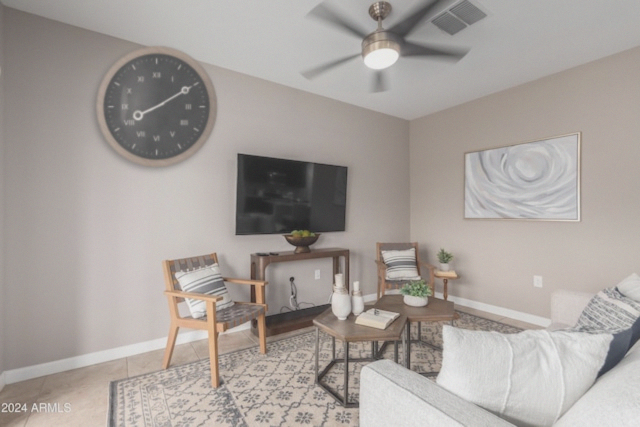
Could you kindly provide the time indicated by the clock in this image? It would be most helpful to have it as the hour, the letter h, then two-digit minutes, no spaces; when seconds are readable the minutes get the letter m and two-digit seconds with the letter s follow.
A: 8h10
